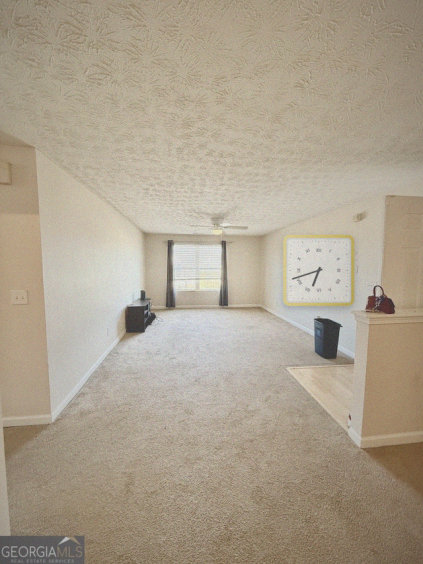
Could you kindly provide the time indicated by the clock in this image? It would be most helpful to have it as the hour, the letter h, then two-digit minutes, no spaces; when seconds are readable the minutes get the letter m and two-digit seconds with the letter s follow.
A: 6h42
